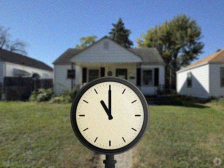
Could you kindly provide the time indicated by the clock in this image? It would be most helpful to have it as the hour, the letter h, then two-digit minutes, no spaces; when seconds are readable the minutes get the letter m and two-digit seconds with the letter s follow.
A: 11h00
